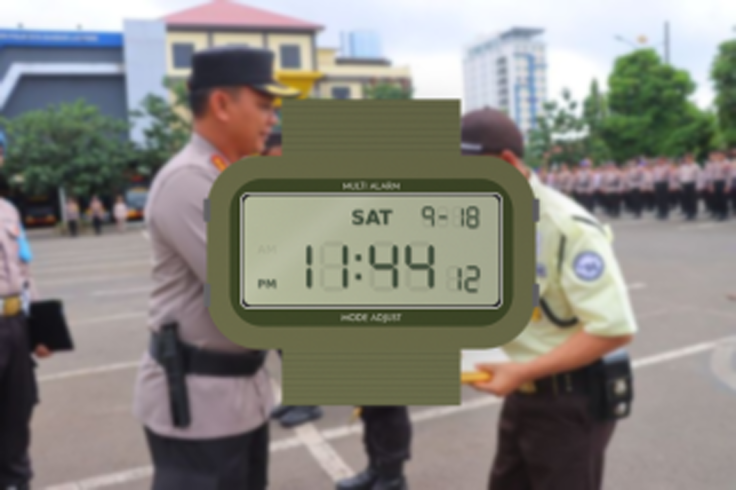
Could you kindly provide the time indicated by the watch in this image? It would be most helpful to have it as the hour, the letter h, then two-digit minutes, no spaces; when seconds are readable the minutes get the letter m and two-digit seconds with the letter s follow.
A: 11h44m12s
